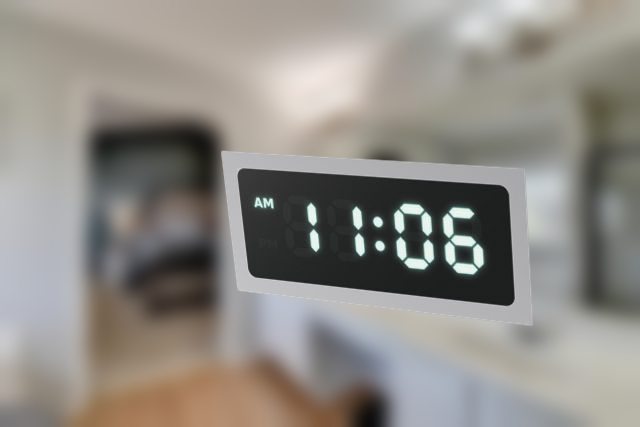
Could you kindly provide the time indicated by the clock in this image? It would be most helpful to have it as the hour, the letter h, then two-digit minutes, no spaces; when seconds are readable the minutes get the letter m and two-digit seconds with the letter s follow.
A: 11h06
